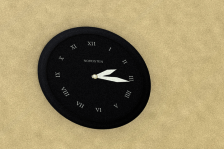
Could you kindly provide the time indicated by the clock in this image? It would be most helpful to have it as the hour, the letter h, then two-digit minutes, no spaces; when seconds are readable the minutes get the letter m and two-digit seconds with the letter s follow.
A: 2h16
